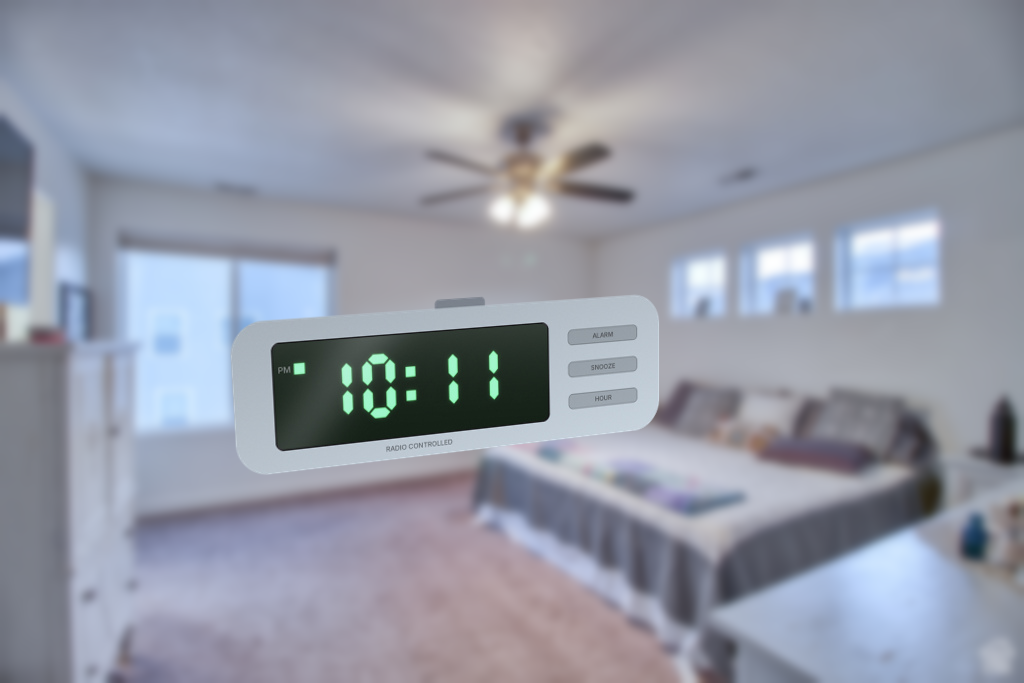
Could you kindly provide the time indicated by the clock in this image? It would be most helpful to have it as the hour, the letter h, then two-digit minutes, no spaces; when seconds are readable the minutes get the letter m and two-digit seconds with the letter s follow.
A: 10h11
